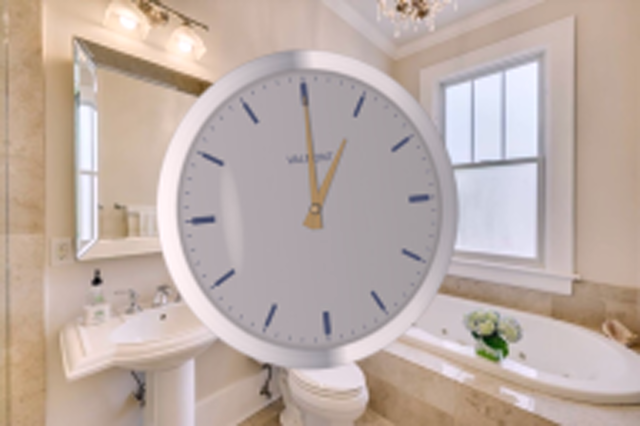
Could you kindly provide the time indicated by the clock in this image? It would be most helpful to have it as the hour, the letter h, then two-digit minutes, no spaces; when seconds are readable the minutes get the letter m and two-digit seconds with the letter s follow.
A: 1h00
